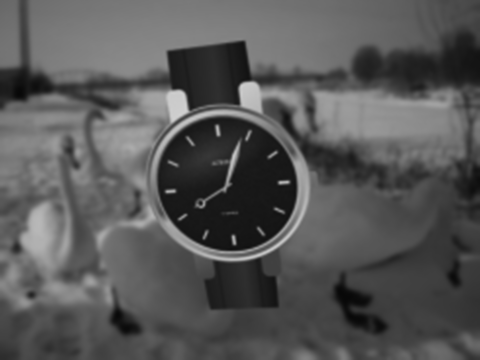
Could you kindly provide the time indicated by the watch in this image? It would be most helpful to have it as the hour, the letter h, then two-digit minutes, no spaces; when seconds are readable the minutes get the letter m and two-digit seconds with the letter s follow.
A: 8h04
